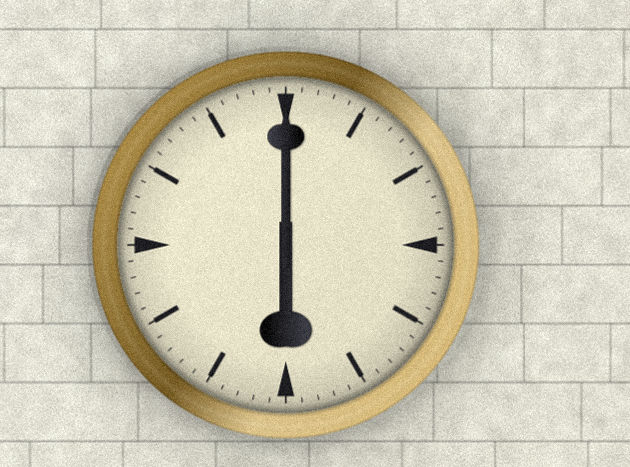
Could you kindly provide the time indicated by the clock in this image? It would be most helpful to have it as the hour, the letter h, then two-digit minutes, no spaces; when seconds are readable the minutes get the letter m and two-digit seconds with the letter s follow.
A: 6h00
